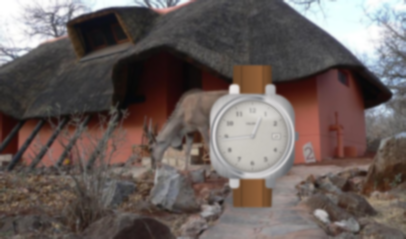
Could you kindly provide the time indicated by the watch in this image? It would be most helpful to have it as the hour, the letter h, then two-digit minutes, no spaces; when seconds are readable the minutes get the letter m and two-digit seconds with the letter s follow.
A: 12h44
